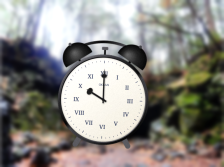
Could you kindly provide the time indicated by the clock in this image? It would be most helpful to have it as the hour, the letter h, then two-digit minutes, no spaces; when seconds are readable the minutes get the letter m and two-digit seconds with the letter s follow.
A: 10h00
